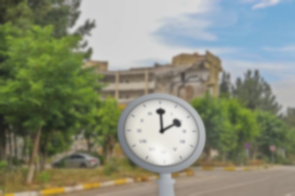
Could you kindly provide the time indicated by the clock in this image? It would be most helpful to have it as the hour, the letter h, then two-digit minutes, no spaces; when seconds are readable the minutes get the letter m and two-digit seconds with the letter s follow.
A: 2h00
